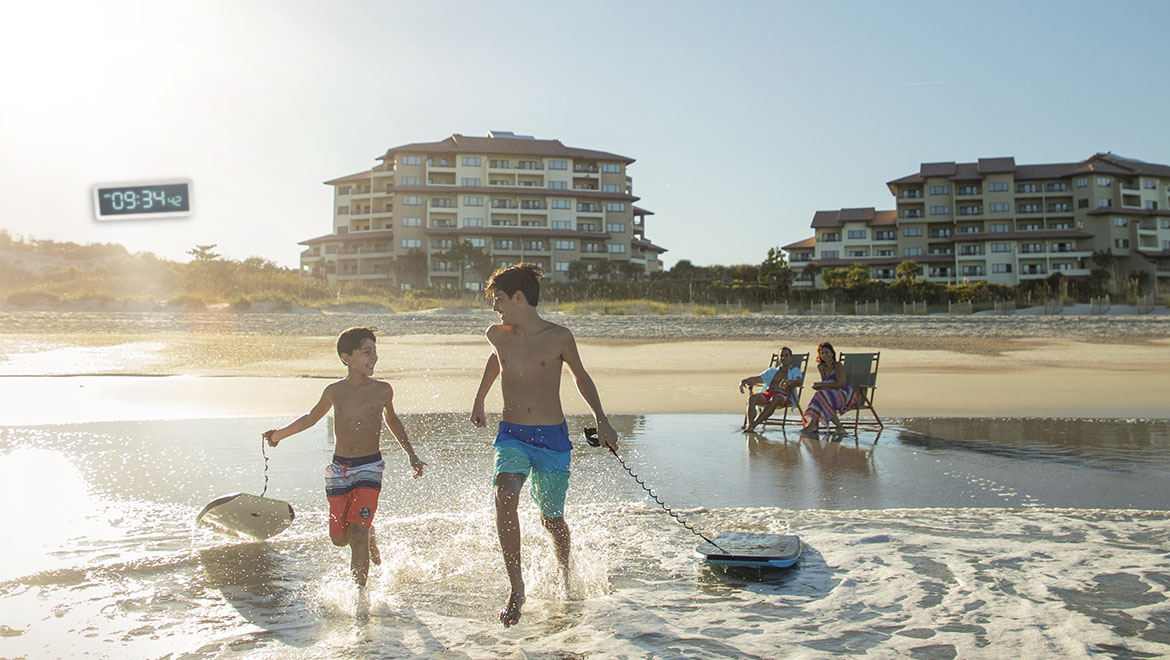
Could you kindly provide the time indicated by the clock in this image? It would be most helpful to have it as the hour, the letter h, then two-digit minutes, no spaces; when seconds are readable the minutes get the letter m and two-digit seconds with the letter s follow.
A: 9h34
